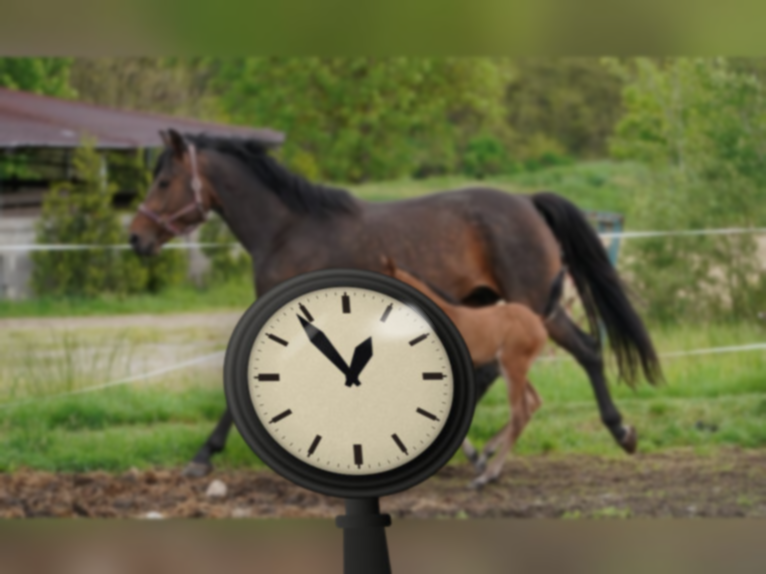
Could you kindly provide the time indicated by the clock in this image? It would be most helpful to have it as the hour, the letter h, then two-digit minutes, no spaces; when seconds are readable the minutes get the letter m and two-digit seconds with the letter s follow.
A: 12h54
